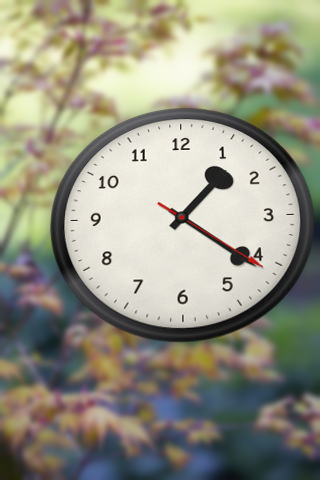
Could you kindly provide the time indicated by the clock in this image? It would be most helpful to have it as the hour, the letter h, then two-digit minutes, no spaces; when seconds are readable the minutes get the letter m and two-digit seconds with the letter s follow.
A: 1h21m21s
